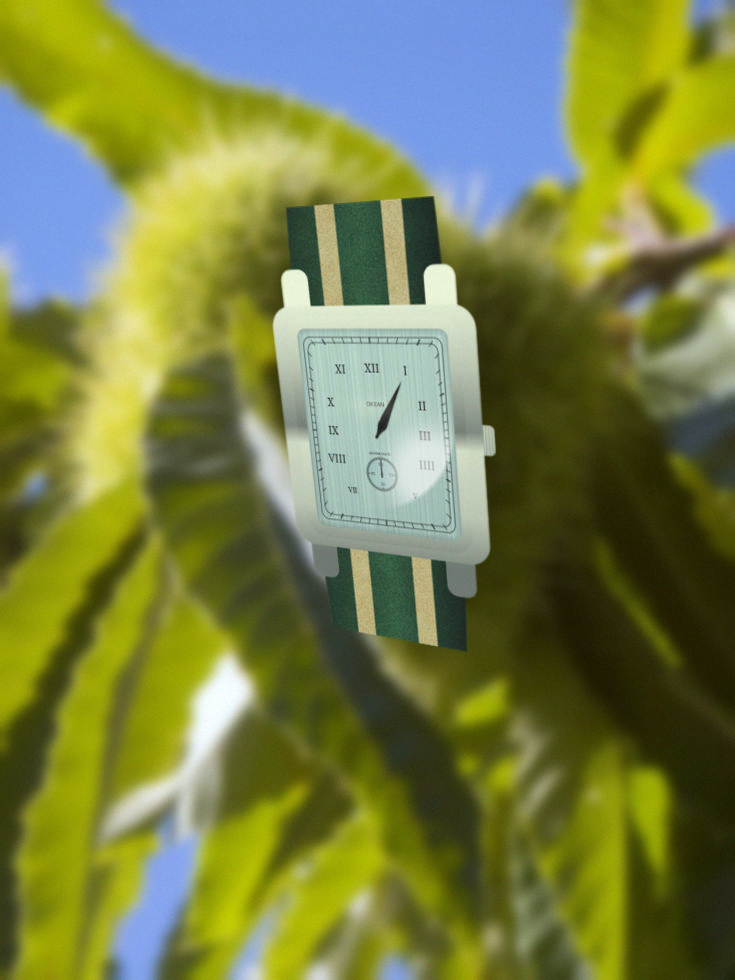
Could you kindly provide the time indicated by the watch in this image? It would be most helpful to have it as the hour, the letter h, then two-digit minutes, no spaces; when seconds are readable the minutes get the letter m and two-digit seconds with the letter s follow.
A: 1h05
